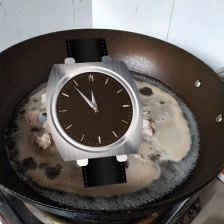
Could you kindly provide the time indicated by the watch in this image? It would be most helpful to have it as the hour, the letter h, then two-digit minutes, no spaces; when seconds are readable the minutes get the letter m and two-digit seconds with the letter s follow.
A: 11h54
